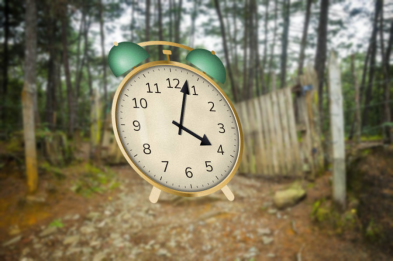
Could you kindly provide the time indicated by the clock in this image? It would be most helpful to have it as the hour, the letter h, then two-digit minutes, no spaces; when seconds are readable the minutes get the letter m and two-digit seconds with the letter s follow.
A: 4h03
